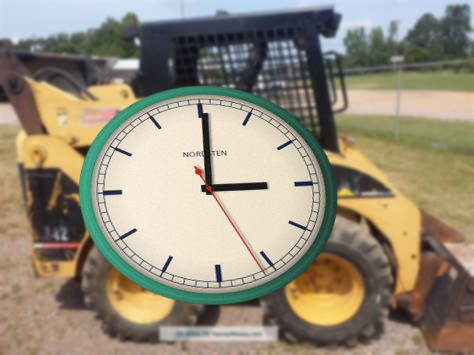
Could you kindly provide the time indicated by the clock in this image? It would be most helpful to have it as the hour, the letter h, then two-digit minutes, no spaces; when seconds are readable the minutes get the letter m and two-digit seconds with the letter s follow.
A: 3h00m26s
